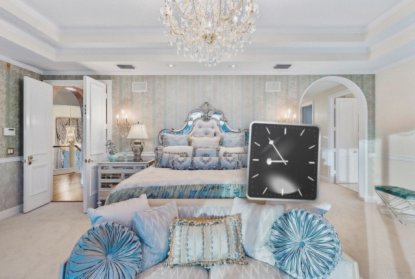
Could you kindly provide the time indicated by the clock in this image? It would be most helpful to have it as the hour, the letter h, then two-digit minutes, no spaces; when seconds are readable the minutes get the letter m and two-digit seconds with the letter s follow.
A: 8h54
